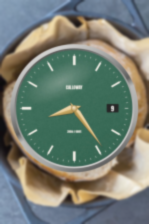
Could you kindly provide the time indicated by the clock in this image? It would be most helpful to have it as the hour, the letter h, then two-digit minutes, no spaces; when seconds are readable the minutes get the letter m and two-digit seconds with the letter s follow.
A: 8h24
